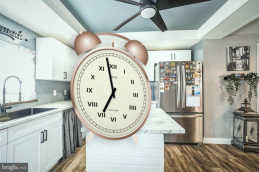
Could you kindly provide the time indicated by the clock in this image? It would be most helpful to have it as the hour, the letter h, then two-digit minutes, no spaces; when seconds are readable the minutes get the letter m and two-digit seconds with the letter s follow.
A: 6h58
